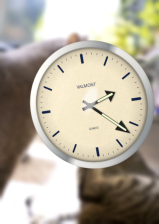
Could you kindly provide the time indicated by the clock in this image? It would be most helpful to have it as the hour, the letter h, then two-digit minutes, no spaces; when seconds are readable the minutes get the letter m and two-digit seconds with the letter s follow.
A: 2h22
